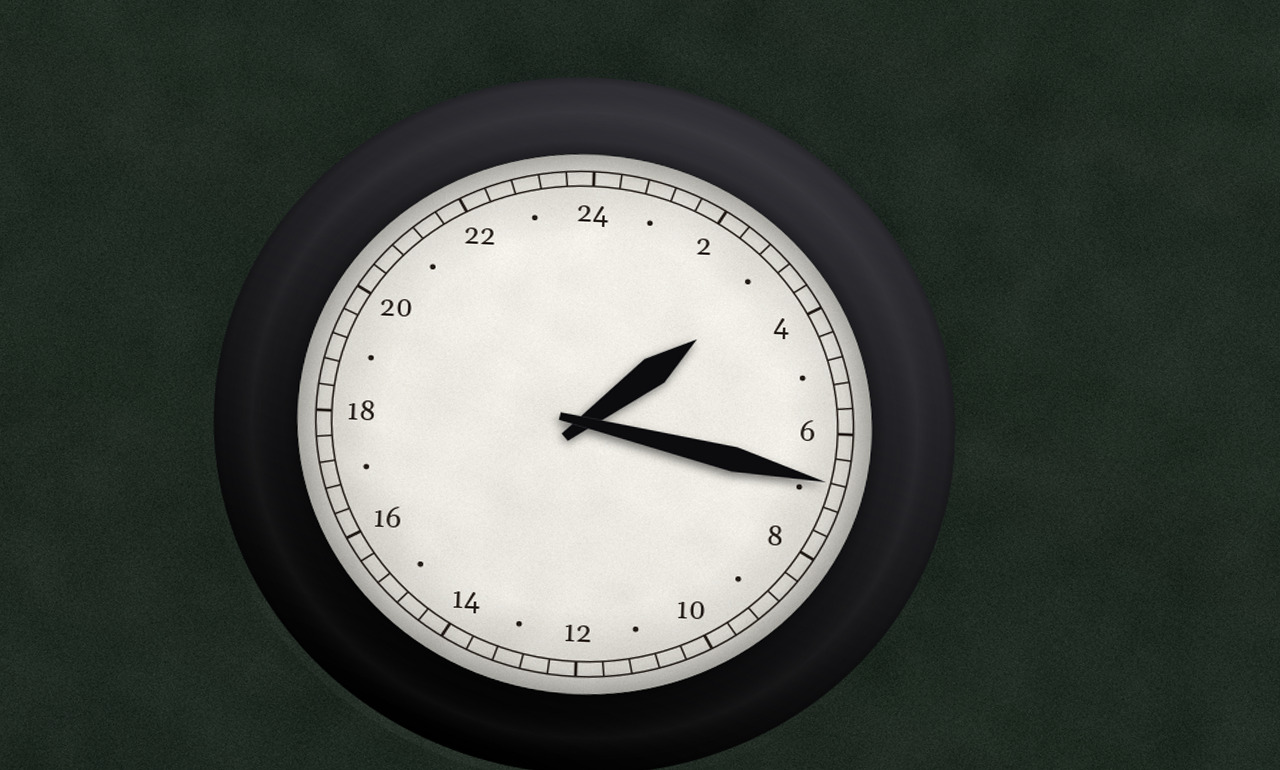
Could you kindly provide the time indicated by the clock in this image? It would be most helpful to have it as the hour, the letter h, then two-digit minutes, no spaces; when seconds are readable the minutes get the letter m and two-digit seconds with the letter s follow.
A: 3h17
